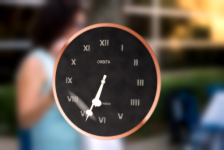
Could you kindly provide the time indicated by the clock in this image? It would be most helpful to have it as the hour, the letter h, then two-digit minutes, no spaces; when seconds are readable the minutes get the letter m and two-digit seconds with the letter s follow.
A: 6h34
